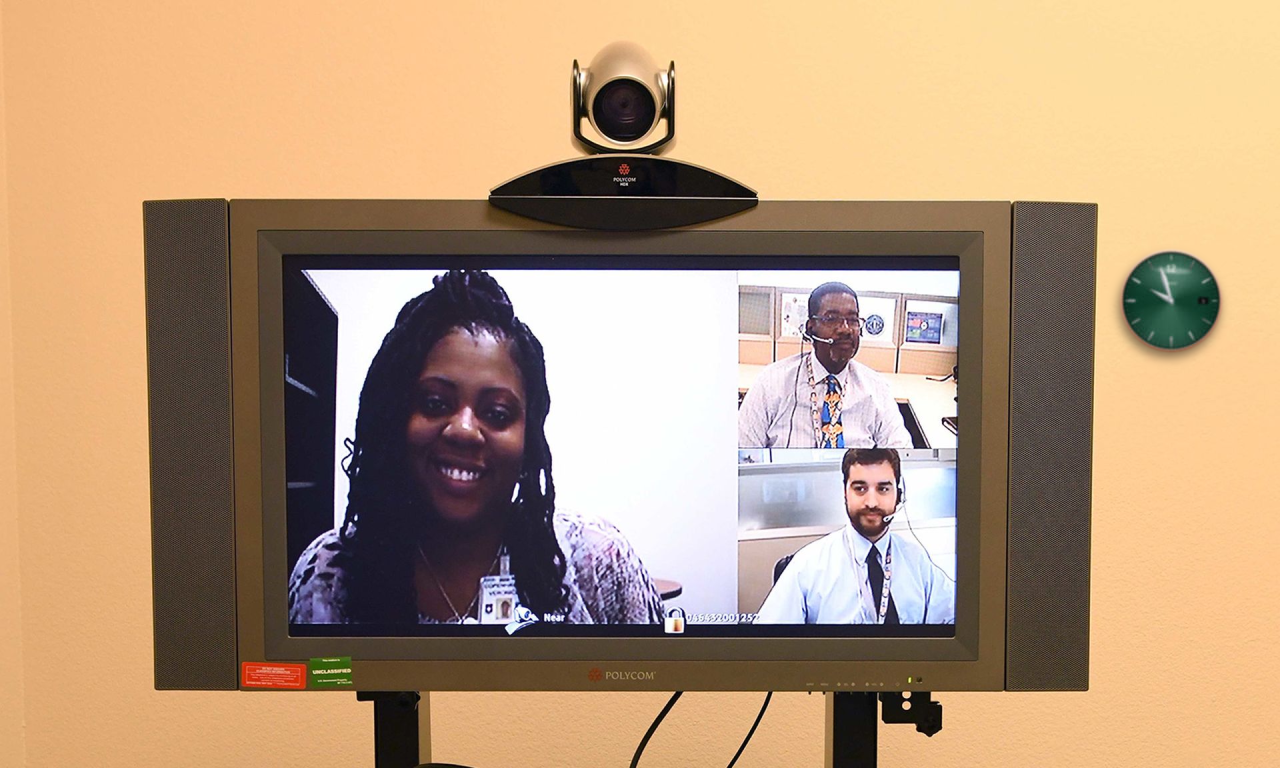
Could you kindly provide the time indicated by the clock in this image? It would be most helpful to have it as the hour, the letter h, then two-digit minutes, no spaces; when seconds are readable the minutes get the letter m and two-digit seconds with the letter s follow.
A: 9h57
